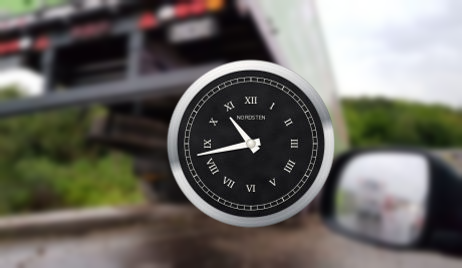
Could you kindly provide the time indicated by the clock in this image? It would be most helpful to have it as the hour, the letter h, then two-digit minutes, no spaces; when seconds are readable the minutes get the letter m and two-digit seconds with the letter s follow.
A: 10h43
